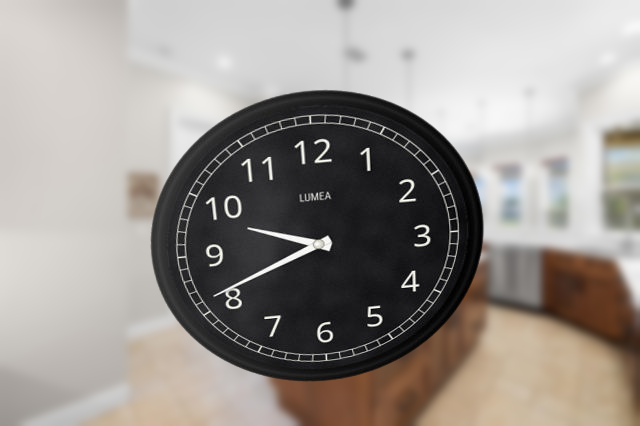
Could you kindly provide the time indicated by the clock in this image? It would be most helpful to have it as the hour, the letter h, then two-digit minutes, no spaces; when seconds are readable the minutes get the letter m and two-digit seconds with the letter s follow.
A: 9h41
